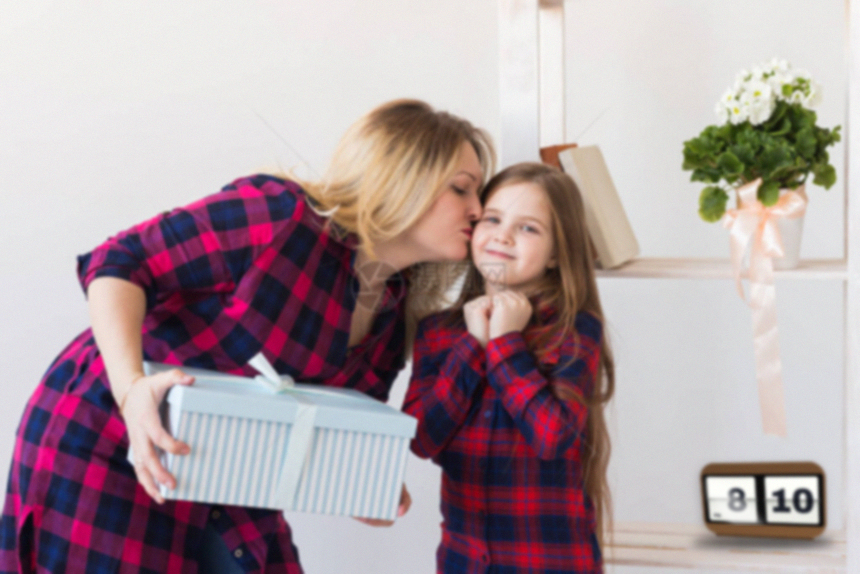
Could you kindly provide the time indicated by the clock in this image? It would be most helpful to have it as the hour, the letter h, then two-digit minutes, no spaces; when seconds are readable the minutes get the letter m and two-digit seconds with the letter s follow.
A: 8h10
